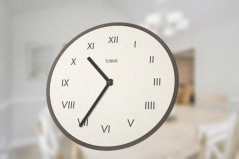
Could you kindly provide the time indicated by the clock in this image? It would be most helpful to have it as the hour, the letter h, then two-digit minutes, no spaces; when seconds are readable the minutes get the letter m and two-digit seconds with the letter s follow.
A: 10h35
